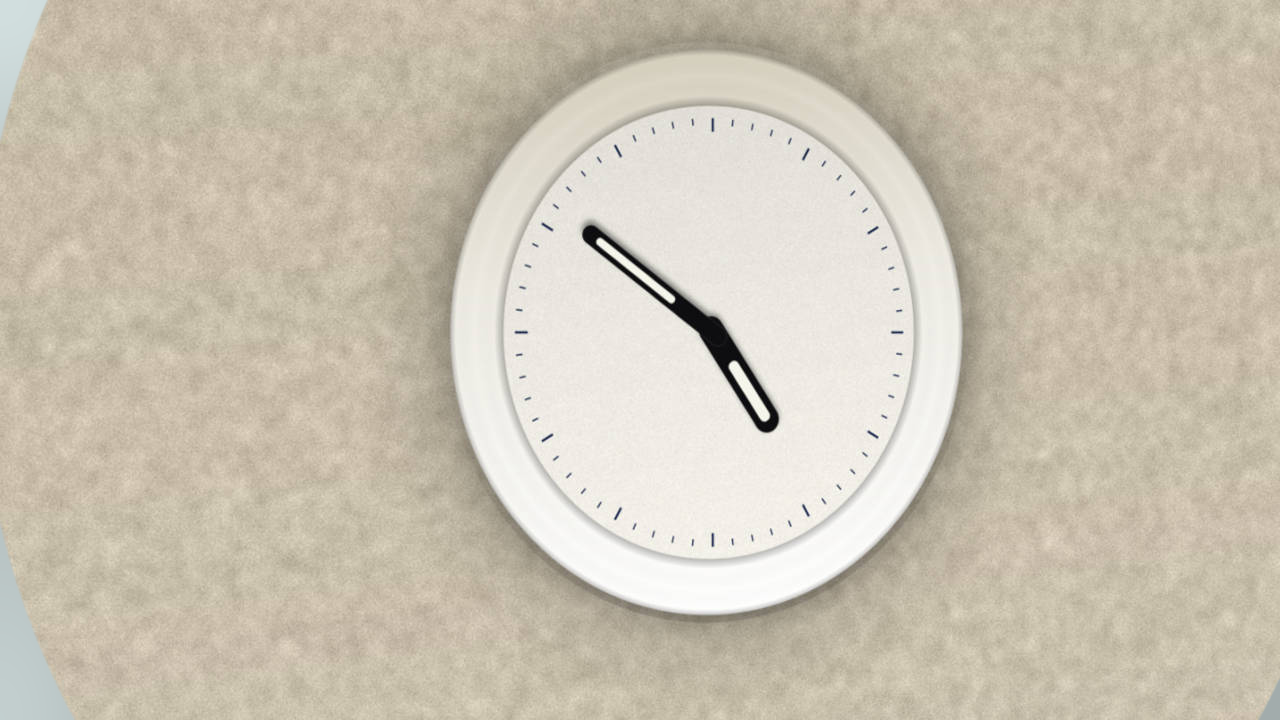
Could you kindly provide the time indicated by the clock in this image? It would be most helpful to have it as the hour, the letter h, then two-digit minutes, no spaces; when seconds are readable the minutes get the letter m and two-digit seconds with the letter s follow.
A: 4h51
